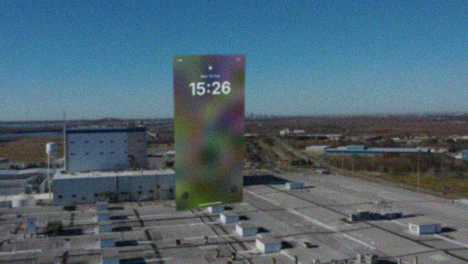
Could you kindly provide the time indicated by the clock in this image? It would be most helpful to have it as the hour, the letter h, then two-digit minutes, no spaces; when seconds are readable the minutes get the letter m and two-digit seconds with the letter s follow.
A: 15h26
